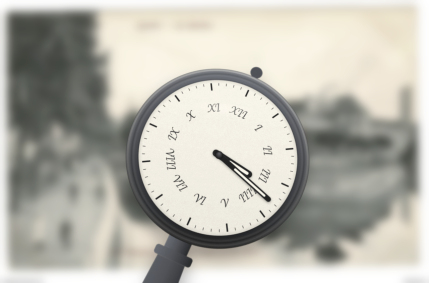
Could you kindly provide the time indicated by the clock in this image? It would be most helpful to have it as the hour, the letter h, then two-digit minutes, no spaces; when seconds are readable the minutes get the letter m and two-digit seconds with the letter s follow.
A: 3h18
